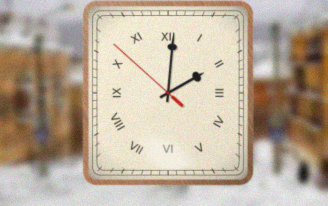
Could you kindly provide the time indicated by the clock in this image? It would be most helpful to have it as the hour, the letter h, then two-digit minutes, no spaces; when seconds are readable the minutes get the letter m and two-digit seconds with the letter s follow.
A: 2h00m52s
